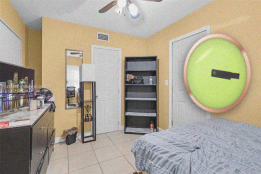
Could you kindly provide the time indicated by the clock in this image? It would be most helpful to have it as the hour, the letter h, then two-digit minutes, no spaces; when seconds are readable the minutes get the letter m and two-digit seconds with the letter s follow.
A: 3h16
